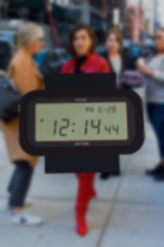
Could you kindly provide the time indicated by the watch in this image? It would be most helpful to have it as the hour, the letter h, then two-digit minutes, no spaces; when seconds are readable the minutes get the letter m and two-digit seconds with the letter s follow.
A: 12h14m44s
